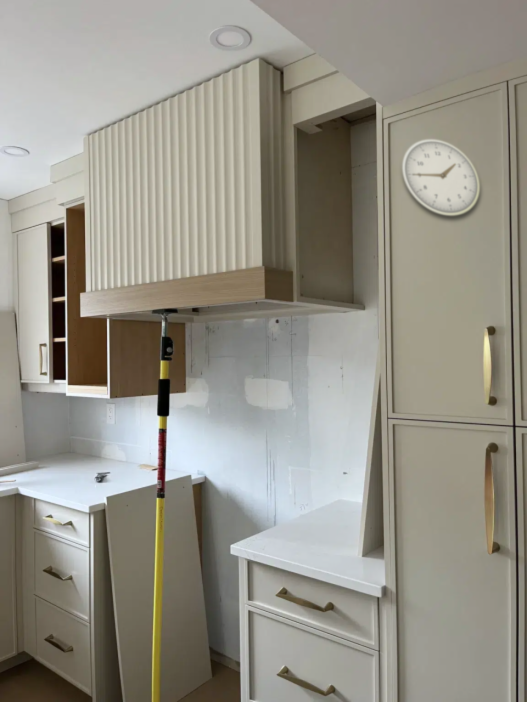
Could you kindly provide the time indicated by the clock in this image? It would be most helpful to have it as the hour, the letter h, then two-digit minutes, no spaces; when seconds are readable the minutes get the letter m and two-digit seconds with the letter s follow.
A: 1h45
